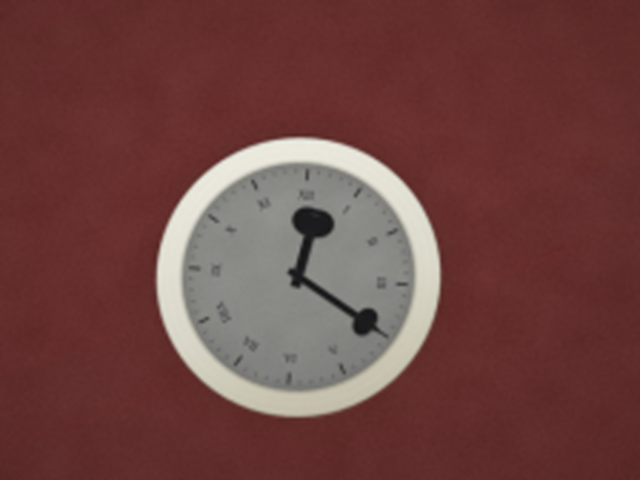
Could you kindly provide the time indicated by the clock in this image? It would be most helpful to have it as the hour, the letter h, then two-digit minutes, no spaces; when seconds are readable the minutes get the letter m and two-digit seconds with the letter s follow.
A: 12h20
